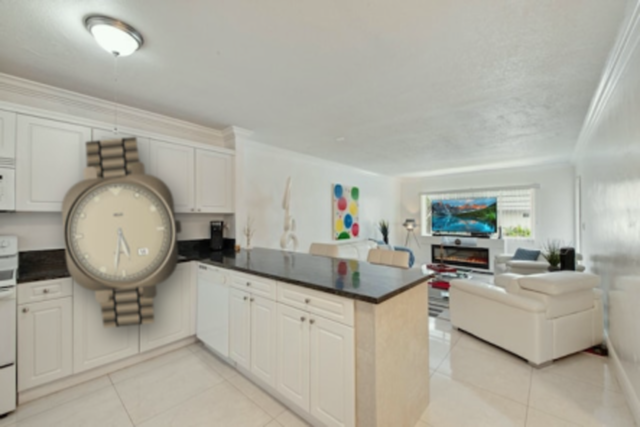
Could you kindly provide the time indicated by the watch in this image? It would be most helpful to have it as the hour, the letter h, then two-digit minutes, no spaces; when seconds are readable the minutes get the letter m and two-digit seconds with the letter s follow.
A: 5h32
